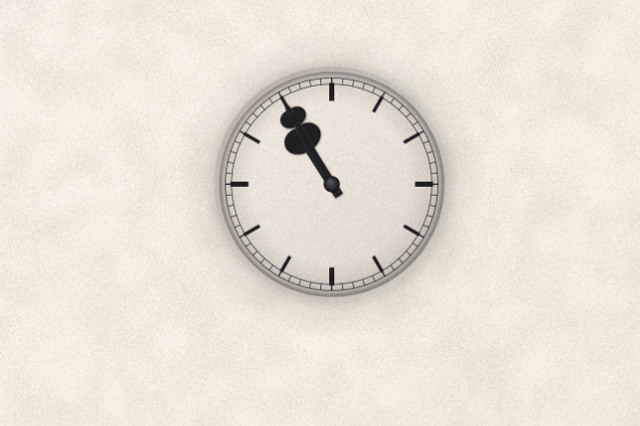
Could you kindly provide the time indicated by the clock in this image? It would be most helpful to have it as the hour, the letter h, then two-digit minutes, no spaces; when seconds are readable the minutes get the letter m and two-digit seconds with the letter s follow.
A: 10h55
